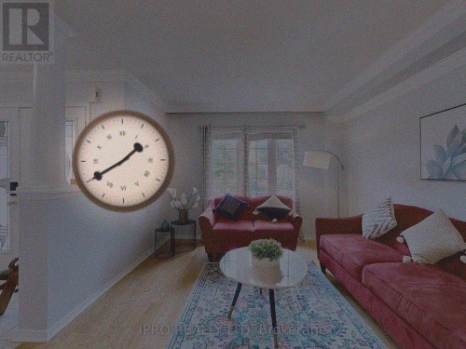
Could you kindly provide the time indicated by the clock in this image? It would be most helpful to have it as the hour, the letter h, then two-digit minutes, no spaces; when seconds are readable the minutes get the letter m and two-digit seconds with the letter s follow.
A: 1h40
